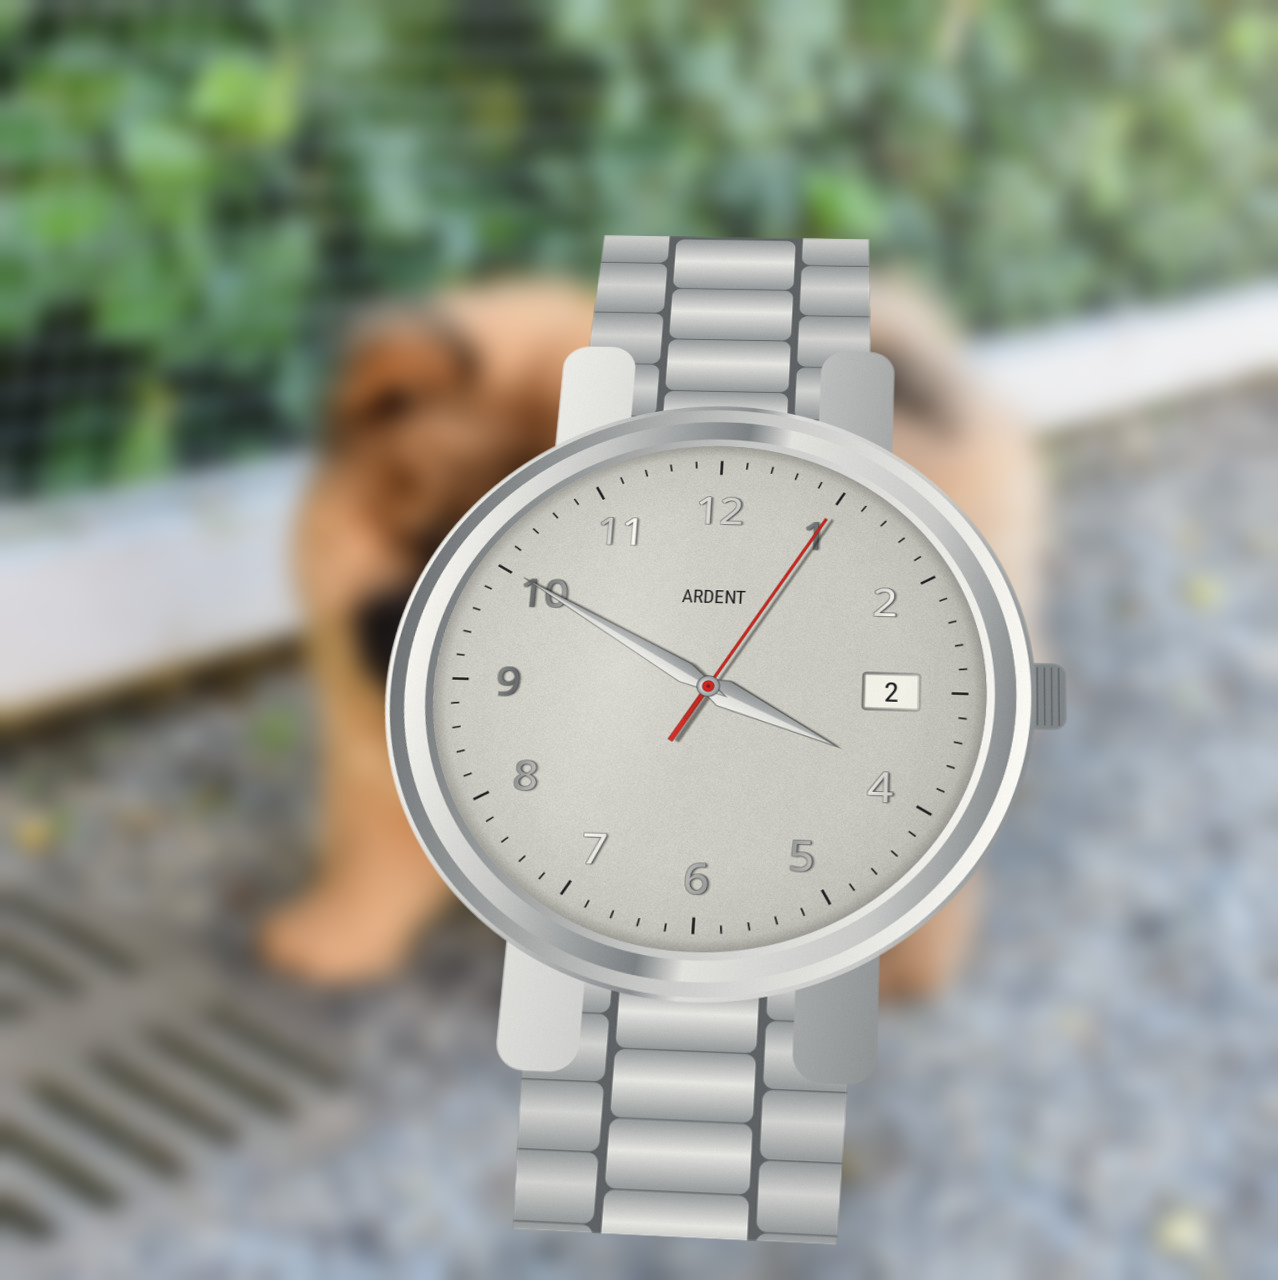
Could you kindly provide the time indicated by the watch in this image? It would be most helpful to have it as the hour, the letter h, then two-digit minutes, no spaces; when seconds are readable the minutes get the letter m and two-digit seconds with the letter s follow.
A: 3h50m05s
